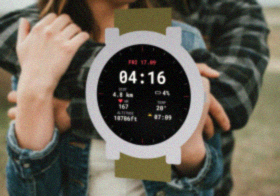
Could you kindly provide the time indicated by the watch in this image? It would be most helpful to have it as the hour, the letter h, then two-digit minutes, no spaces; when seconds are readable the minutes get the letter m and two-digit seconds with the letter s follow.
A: 4h16
